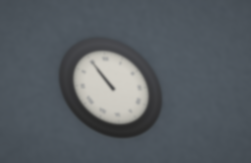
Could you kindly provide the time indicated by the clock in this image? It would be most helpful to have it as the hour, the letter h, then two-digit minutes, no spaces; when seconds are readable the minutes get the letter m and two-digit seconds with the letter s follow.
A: 10h55
